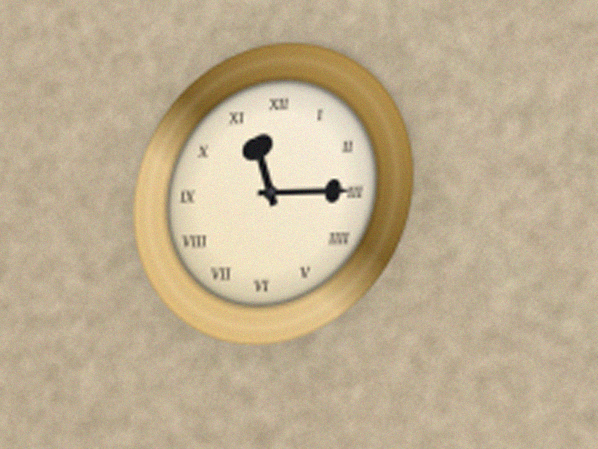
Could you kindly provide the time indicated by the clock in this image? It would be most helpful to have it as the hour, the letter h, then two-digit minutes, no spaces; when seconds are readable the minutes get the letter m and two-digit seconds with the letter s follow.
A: 11h15
